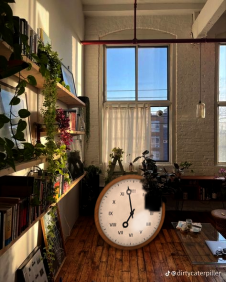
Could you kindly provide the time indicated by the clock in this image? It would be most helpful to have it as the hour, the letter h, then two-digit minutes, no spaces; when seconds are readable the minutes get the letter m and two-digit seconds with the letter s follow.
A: 6h58
